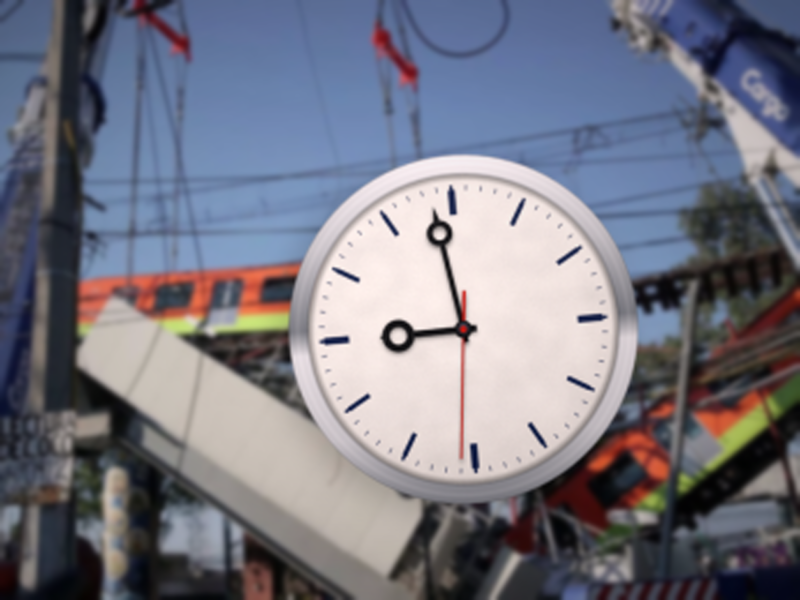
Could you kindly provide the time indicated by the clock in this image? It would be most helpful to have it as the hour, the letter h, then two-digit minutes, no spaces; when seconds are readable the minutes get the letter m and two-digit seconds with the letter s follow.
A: 8h58m31s
